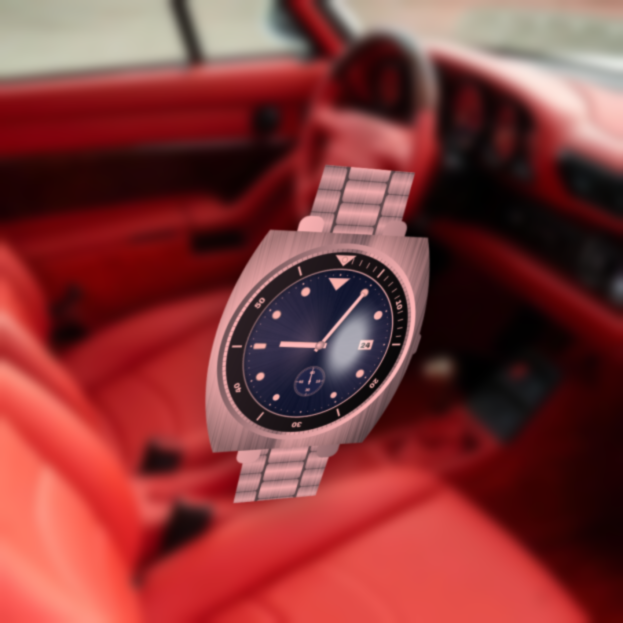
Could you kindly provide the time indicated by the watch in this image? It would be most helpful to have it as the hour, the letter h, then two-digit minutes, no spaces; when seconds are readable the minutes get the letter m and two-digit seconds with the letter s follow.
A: 9h05
